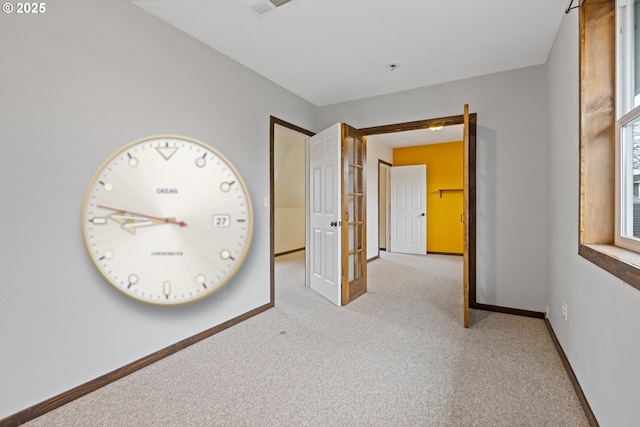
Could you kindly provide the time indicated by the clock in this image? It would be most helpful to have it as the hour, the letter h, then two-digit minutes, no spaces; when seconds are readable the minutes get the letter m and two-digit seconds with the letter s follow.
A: 8h45m47s
